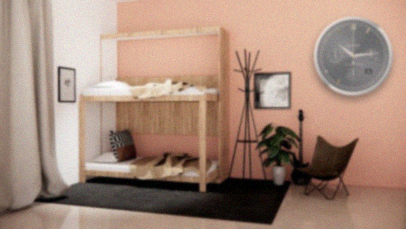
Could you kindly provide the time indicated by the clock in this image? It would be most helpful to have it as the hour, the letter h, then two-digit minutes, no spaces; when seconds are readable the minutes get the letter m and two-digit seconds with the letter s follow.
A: 10h14
